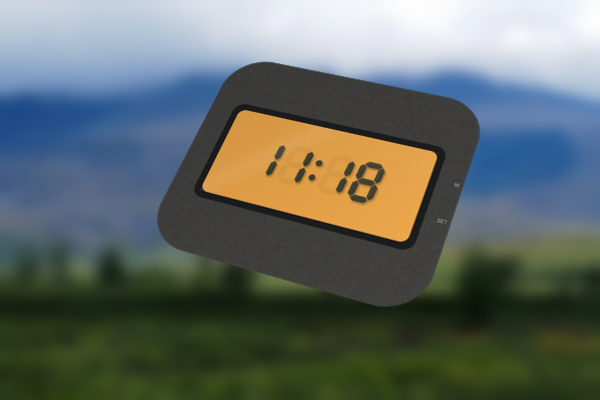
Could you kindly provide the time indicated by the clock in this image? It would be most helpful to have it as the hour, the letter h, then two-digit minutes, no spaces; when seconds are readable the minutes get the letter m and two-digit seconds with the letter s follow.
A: 11h18
